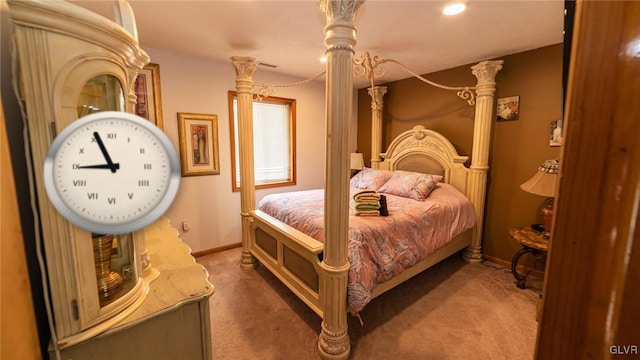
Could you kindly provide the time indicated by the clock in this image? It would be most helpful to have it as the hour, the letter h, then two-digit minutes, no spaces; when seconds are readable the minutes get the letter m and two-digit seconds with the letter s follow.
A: 8h56
